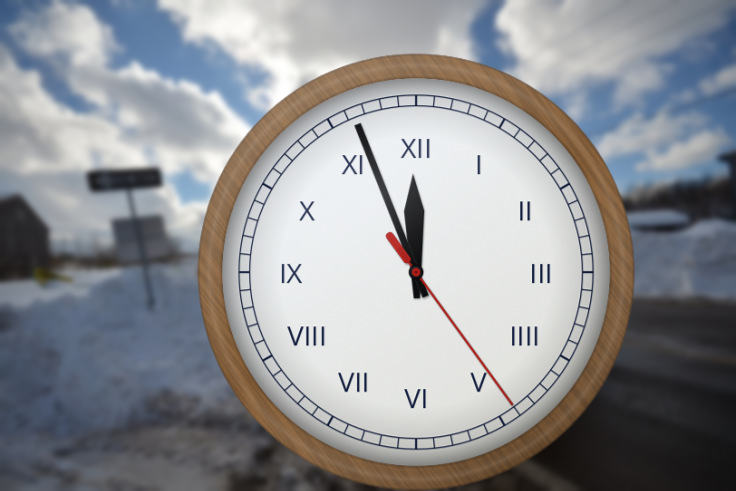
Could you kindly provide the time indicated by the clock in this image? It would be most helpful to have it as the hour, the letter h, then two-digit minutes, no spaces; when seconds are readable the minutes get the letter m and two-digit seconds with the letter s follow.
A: 11h56m24s
